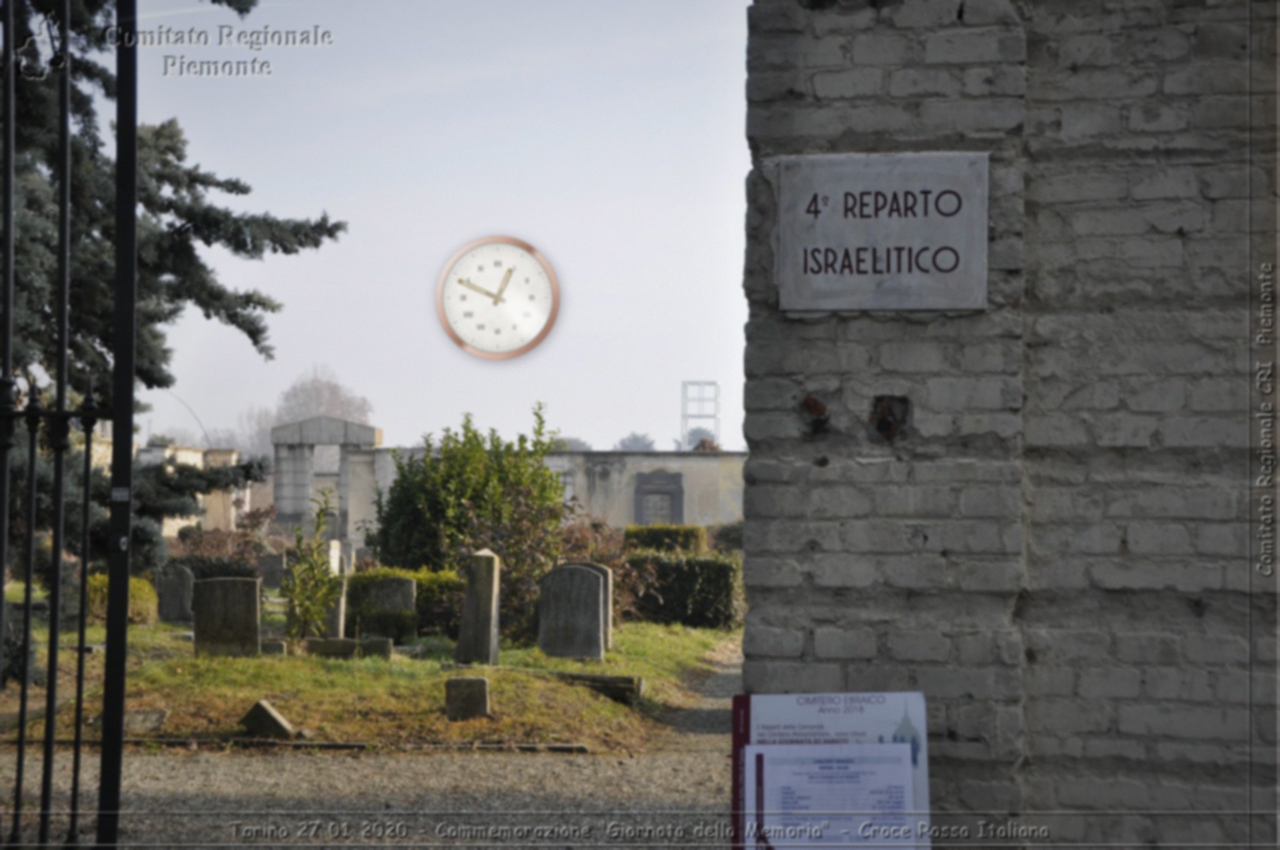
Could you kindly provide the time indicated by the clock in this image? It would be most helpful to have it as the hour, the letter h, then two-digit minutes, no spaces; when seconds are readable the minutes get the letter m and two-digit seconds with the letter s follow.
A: 12h49
